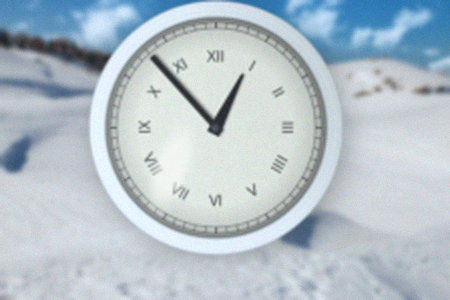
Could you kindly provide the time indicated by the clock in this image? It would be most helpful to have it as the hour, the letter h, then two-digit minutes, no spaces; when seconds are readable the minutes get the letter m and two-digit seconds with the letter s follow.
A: 12h53
